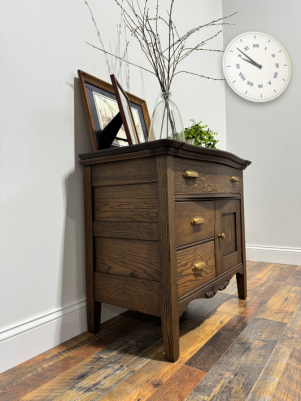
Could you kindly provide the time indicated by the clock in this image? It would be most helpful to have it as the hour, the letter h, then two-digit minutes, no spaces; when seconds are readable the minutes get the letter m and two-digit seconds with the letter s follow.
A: 9h52
